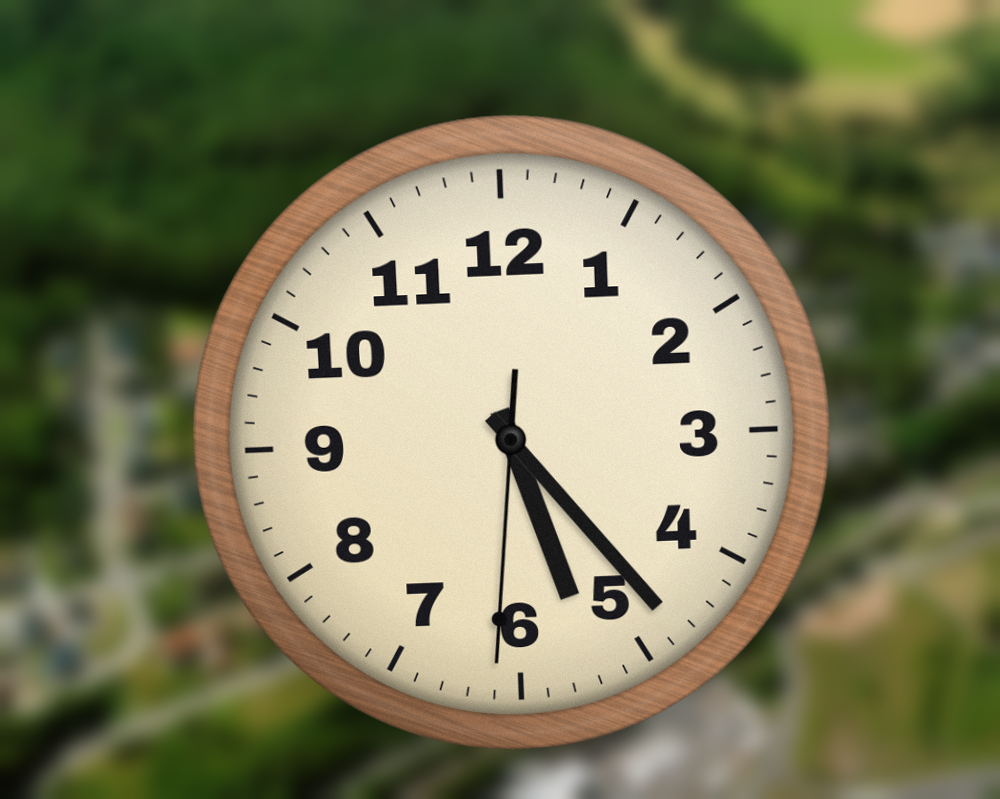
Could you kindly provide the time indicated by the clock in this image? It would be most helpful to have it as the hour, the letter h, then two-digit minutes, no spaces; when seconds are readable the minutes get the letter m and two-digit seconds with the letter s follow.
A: 5h23m31s
